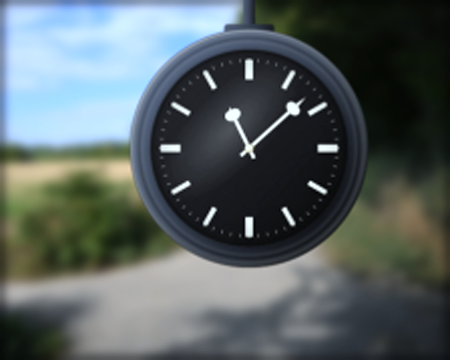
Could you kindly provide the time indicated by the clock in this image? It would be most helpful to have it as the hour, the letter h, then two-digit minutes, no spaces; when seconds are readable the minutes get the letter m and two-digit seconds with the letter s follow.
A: 11h08
